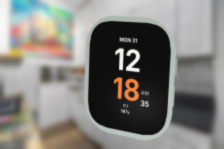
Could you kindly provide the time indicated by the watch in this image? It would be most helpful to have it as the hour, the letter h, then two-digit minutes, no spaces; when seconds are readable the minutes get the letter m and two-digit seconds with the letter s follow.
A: 12h18
